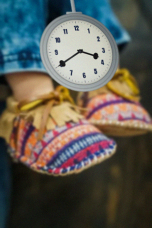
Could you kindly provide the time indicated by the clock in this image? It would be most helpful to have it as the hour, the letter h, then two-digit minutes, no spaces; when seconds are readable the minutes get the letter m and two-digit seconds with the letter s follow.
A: 3h40
